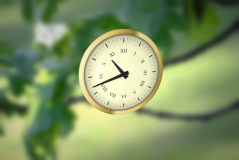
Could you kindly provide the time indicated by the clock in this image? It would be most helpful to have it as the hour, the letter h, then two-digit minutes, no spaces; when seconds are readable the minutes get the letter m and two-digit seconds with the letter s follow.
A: 10h42
